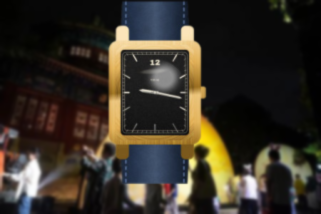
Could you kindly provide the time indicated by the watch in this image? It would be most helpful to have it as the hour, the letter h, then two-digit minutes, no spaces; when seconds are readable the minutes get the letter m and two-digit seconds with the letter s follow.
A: 9h17
